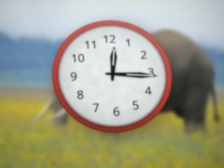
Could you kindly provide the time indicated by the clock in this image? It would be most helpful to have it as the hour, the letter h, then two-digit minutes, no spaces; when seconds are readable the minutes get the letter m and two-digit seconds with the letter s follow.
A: 12h16
